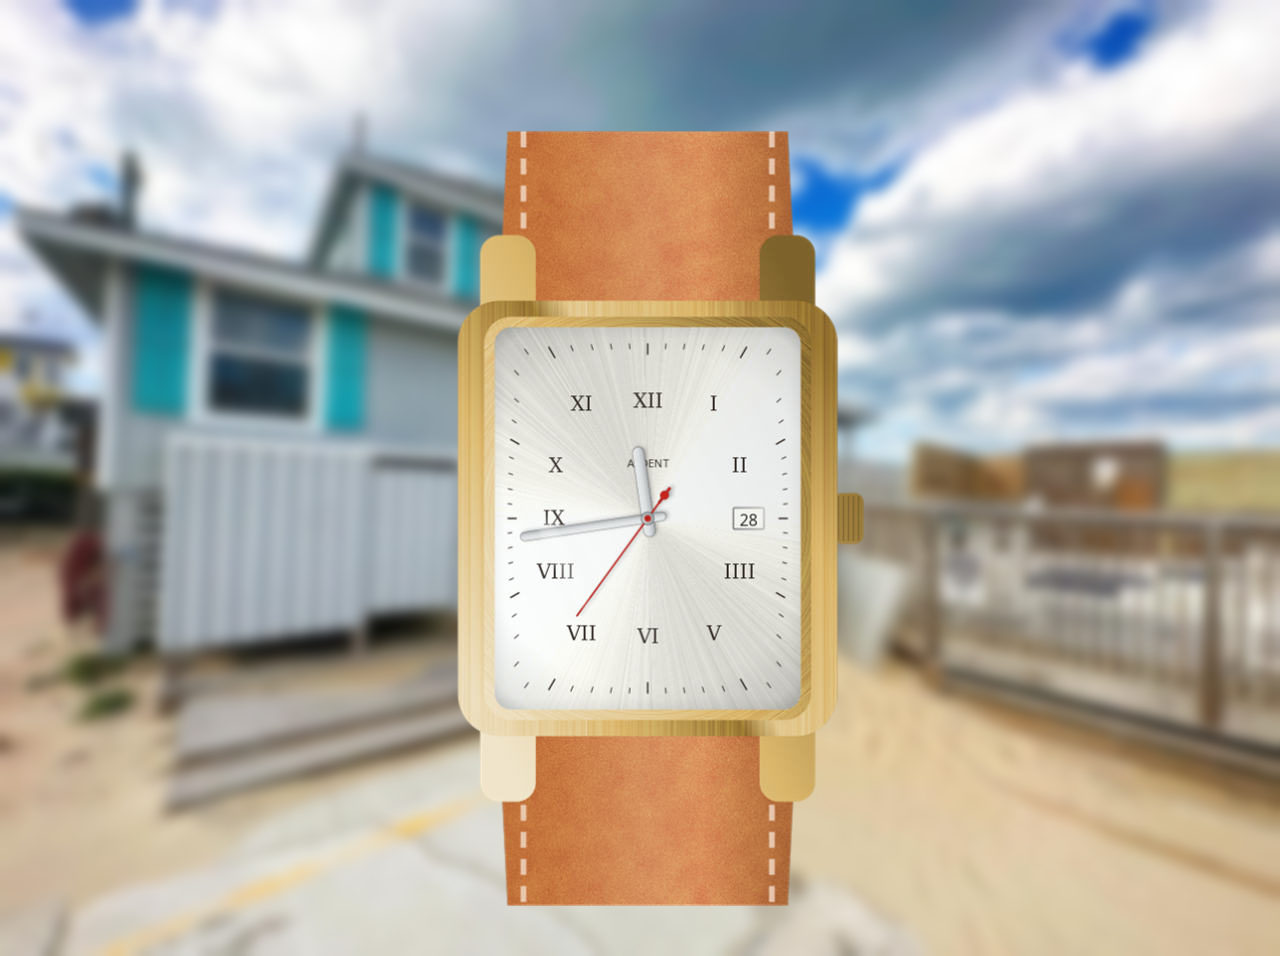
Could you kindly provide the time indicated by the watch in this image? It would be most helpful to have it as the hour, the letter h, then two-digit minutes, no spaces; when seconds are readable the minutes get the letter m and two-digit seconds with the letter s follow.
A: 11h43m36s
